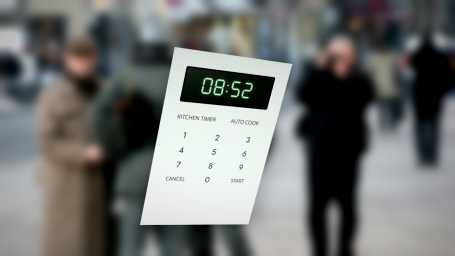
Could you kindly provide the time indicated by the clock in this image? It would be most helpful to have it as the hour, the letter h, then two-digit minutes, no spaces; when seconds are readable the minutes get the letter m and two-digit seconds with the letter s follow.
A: 8h52
